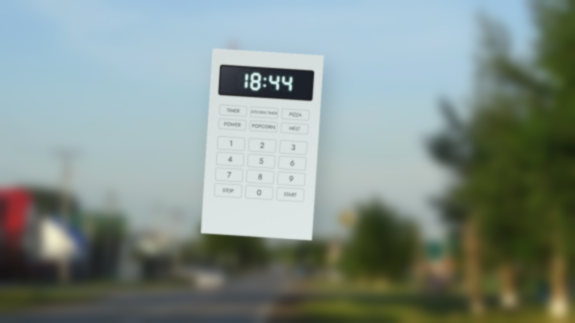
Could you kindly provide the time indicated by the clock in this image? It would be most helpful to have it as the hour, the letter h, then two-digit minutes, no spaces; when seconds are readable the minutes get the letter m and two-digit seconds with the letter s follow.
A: 18h44
